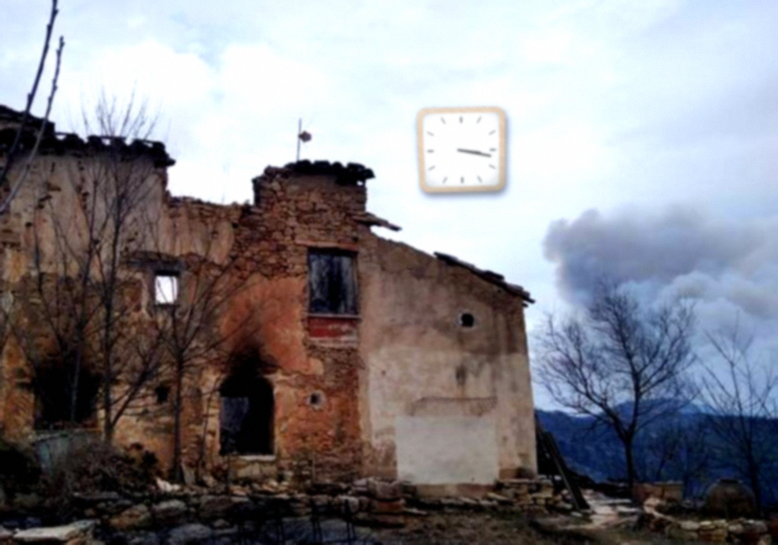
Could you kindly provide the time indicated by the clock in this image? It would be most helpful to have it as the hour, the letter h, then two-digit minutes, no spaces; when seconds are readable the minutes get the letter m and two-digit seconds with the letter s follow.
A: 3h17
